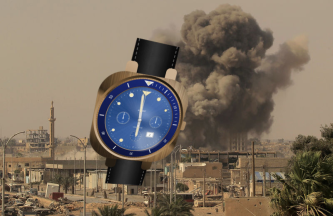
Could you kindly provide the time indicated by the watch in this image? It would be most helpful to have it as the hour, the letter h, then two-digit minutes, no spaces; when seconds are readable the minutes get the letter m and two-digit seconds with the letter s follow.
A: 5h59
